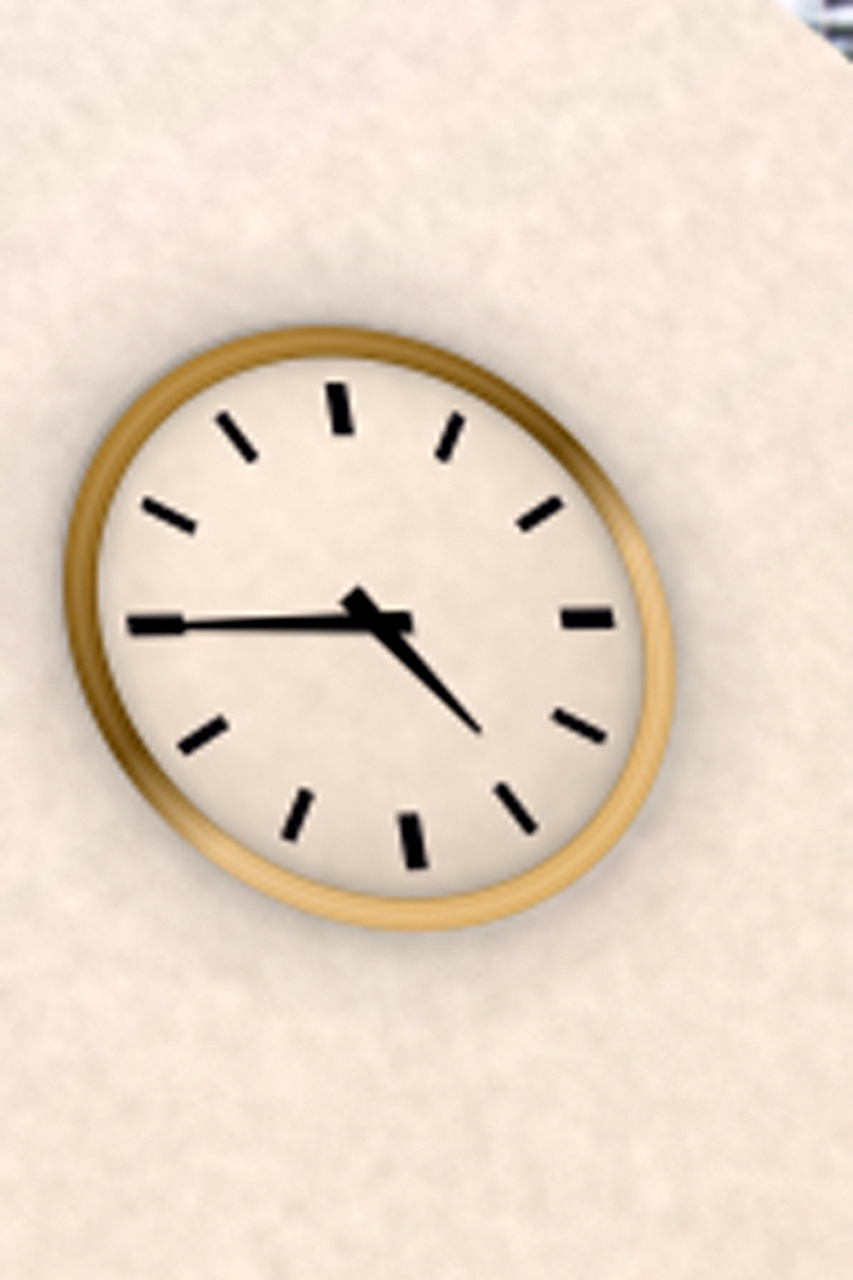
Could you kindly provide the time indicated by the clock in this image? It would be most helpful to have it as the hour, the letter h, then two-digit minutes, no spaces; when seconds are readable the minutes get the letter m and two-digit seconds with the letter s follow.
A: 4h45
